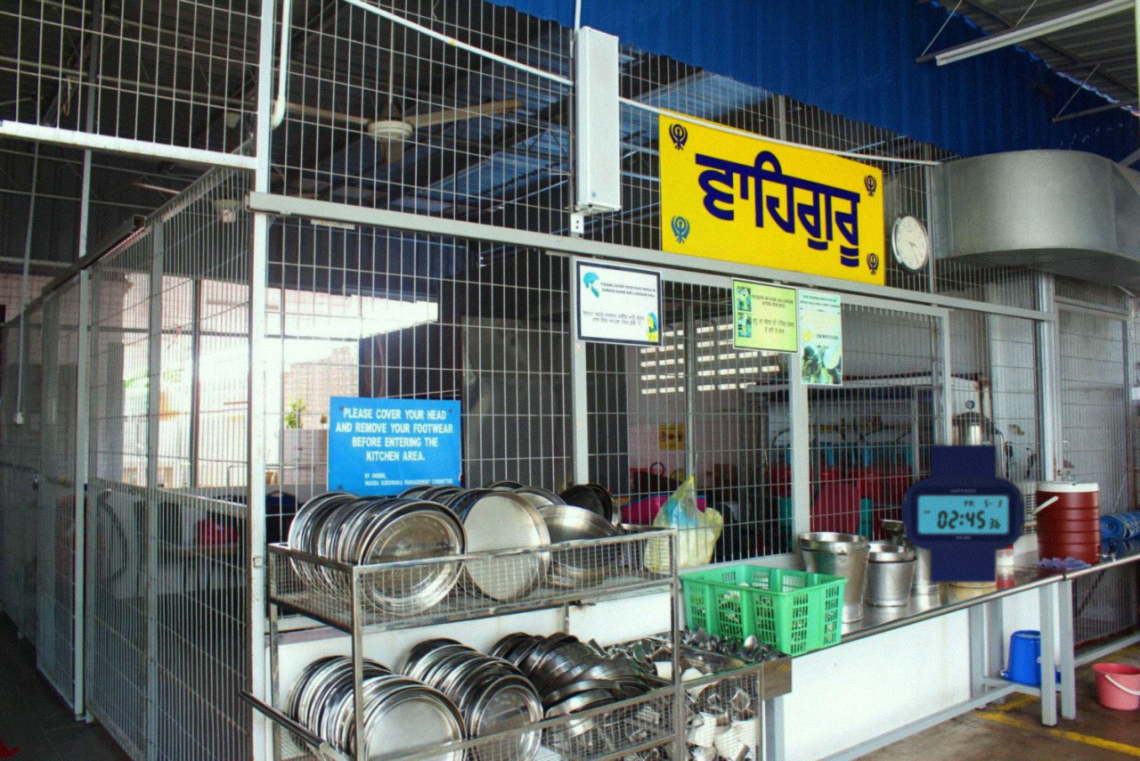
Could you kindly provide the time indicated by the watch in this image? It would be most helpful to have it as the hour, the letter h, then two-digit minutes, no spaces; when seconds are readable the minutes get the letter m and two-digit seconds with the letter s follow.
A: 2h45
